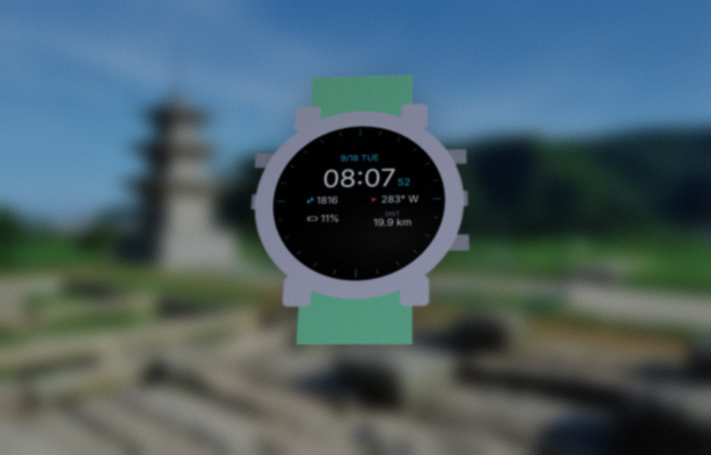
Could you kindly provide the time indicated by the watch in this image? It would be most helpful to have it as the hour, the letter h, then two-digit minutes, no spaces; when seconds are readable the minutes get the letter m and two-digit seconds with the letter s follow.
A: 8h07m52s
